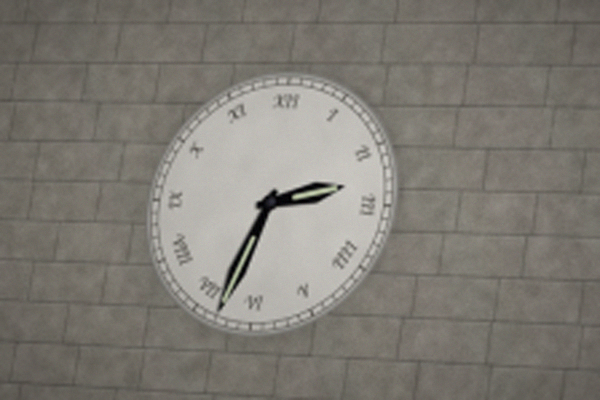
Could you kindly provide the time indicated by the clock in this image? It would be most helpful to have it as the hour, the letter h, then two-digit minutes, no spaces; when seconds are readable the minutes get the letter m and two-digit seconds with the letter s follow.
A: 2h33
